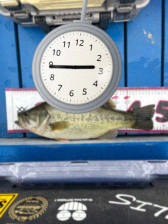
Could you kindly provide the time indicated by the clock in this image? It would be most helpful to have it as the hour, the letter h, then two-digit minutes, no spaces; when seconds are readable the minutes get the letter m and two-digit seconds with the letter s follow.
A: 2h44
